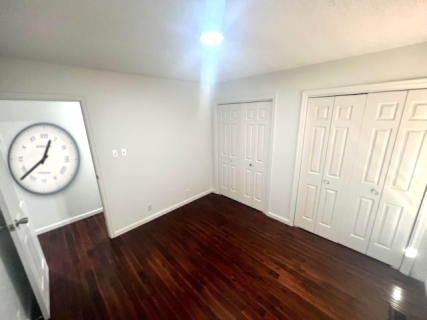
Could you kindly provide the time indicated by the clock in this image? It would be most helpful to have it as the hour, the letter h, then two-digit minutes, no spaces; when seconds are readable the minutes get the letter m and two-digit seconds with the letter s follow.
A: 12h38
